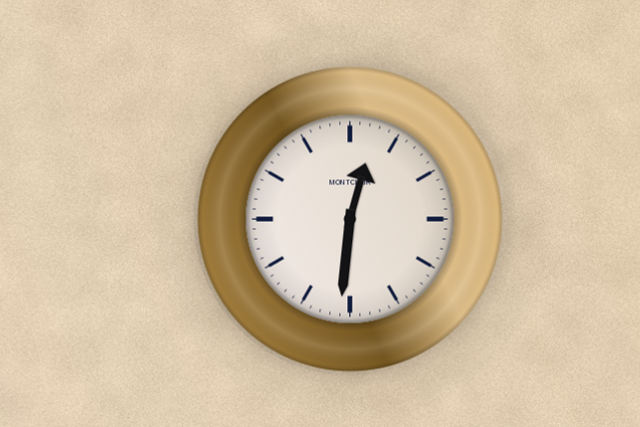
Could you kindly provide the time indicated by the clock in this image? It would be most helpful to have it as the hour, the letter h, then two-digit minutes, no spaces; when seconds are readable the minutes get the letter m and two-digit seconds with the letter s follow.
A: 12h31
